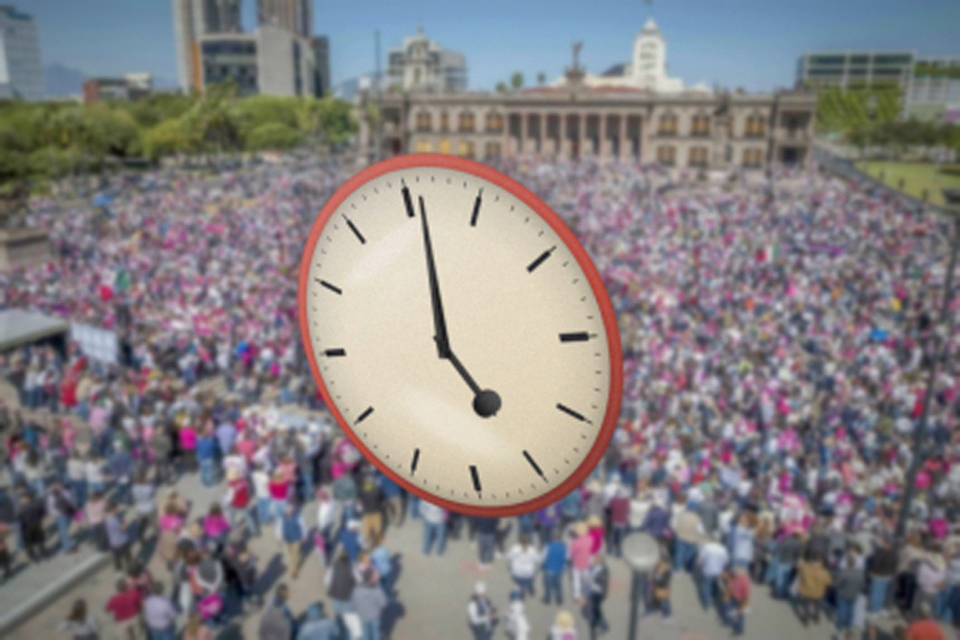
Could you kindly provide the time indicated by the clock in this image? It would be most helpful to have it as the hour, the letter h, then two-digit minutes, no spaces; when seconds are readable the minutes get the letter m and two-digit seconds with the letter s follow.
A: 5h01
